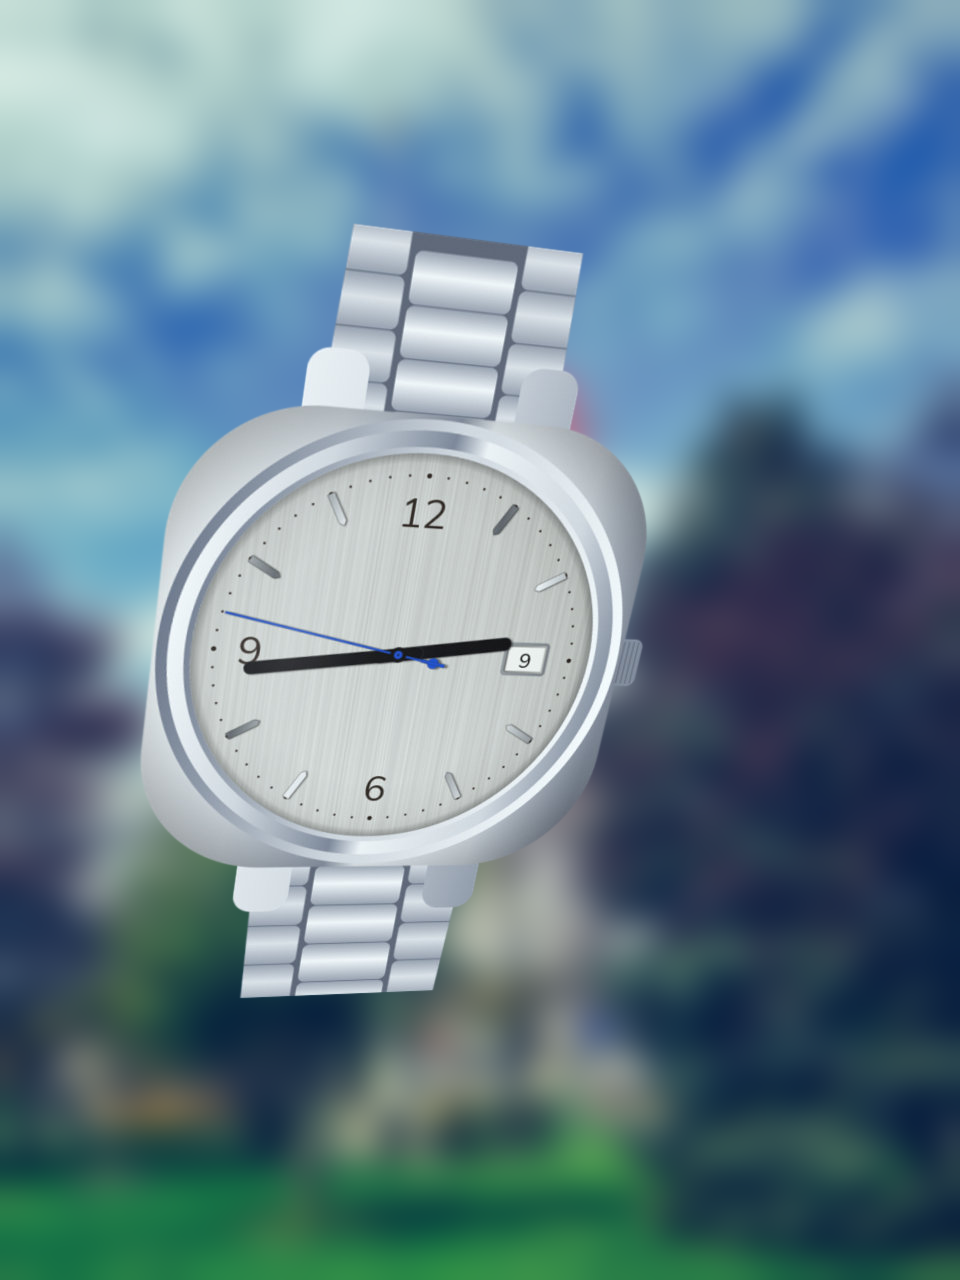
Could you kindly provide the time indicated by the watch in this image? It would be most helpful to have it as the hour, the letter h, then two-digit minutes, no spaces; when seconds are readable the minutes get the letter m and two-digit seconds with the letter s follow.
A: 2h43m47s
